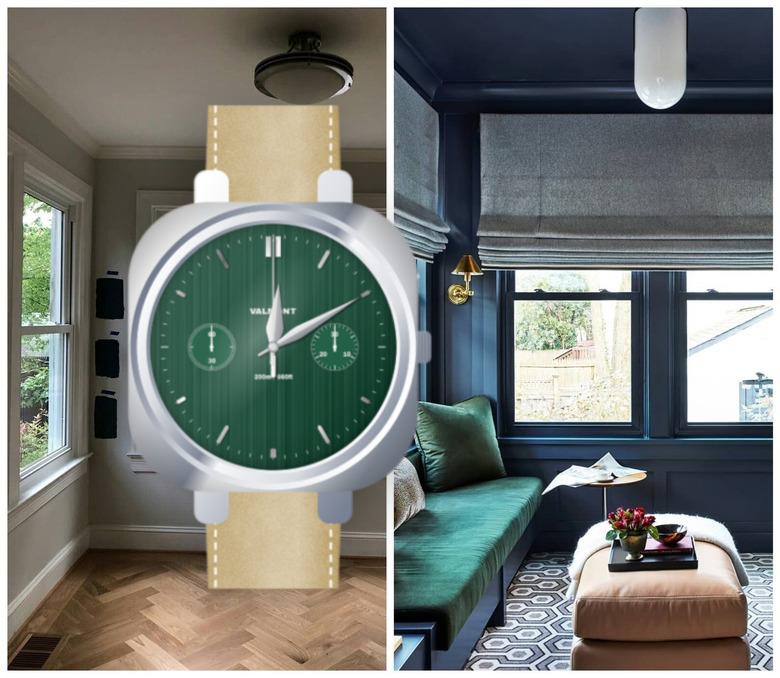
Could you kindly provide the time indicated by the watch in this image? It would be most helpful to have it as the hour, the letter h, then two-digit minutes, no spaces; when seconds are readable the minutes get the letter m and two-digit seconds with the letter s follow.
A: 12h10
